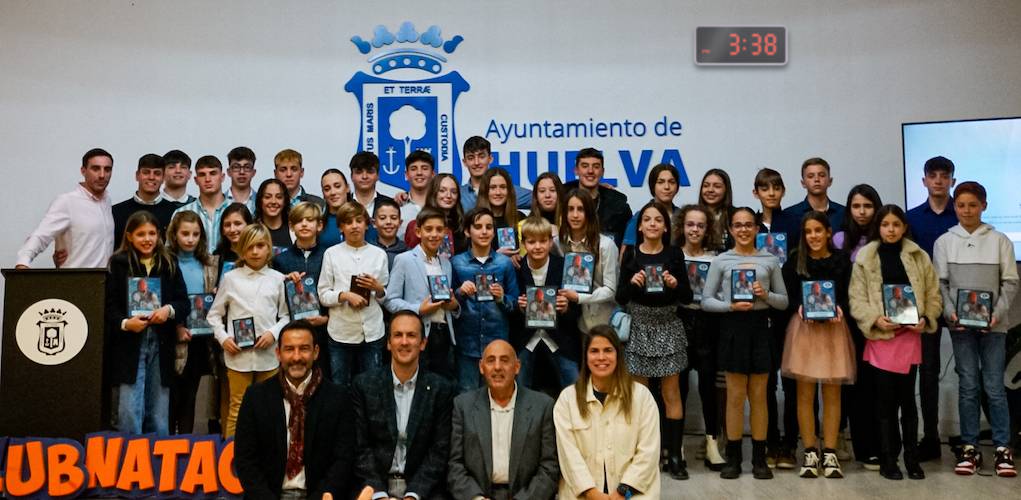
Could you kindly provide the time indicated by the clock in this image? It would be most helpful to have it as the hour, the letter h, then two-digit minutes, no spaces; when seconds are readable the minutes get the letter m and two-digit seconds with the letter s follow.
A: 3h38
